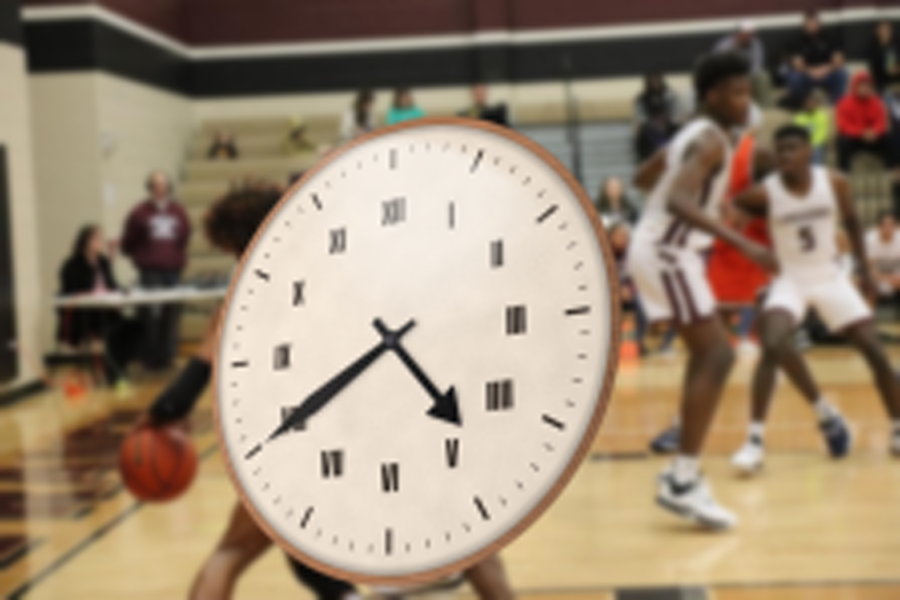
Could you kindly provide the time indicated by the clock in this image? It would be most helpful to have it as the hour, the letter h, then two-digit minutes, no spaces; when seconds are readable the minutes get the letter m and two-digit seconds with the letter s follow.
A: 4h40
